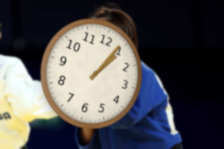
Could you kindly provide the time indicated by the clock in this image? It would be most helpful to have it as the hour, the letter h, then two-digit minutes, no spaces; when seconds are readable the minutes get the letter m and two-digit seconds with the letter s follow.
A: 1h04
